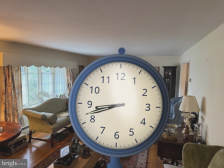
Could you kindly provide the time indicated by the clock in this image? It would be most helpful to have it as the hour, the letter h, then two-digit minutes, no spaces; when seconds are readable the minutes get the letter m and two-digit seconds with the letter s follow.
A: 8h42
